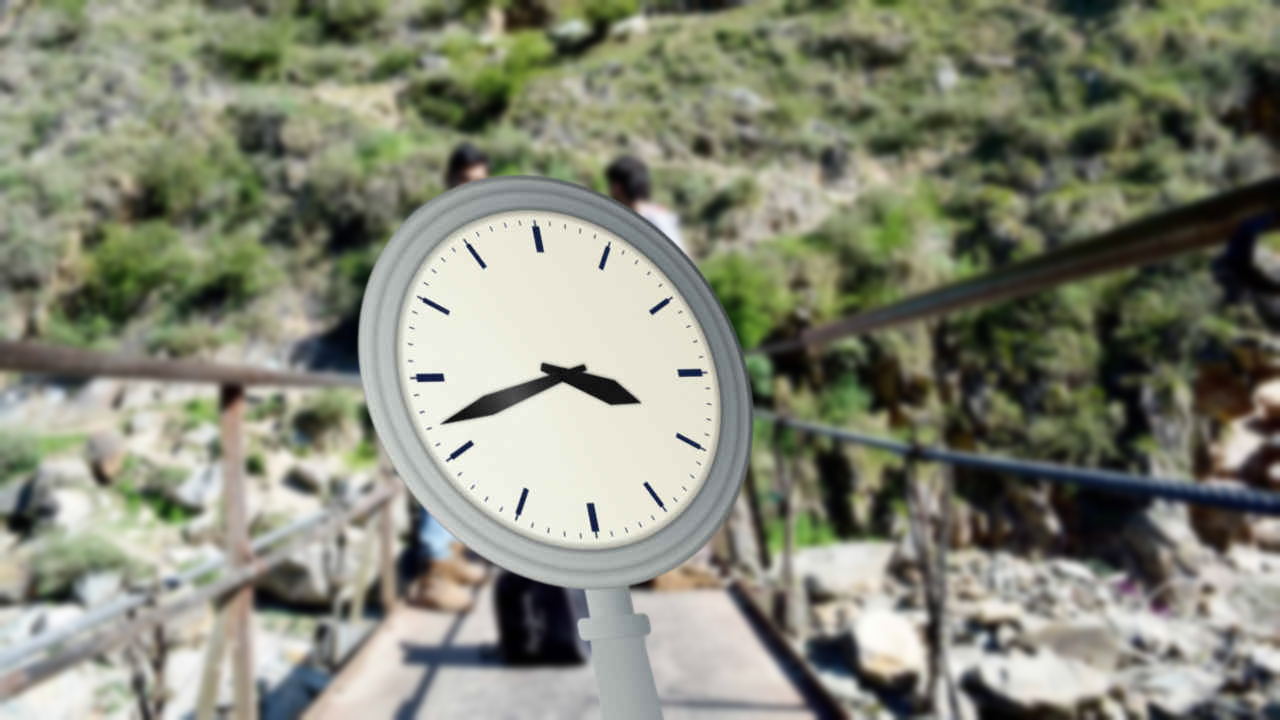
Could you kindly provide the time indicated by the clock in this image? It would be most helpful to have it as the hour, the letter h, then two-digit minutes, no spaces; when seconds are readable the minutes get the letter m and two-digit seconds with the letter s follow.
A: 3h42
